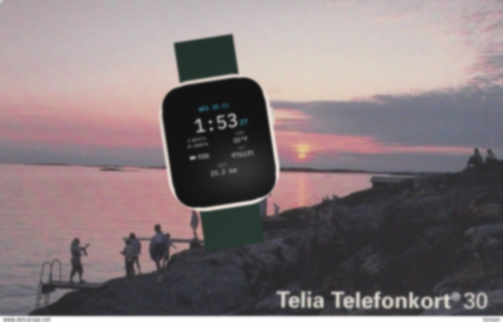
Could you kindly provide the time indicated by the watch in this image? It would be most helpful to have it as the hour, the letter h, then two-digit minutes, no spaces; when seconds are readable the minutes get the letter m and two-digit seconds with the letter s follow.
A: 1h53
